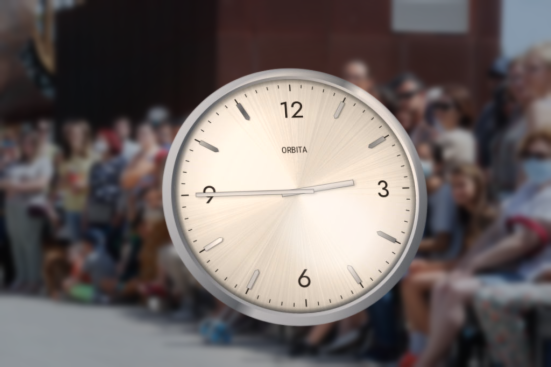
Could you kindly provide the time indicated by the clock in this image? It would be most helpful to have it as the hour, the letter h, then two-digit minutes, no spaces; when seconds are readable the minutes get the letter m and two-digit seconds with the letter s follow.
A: 2h45
